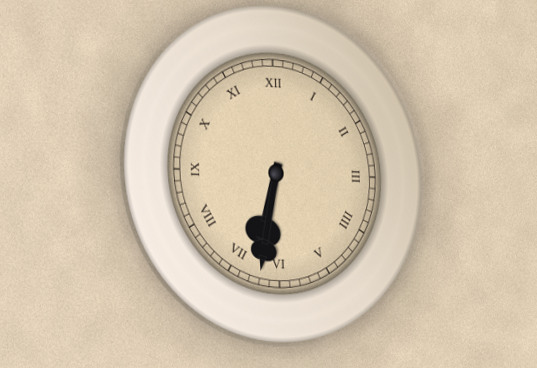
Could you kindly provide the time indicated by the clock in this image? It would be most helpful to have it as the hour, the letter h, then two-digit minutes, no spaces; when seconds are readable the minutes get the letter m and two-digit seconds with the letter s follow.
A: 6h32
